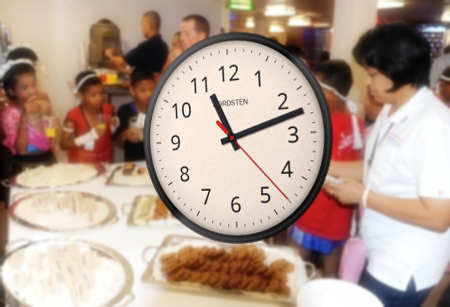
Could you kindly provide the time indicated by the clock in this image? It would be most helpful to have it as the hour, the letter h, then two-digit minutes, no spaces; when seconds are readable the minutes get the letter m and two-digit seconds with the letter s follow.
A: 11h12m23s
